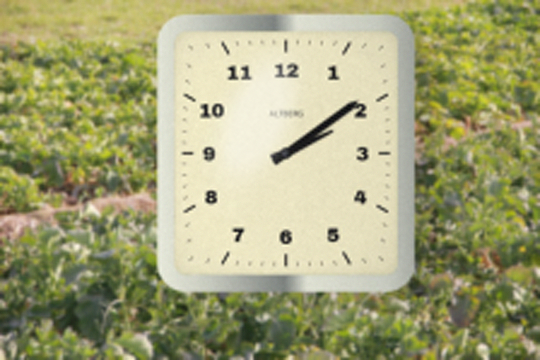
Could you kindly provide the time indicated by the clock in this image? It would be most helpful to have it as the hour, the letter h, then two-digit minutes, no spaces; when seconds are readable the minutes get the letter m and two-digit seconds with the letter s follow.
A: 2h09
